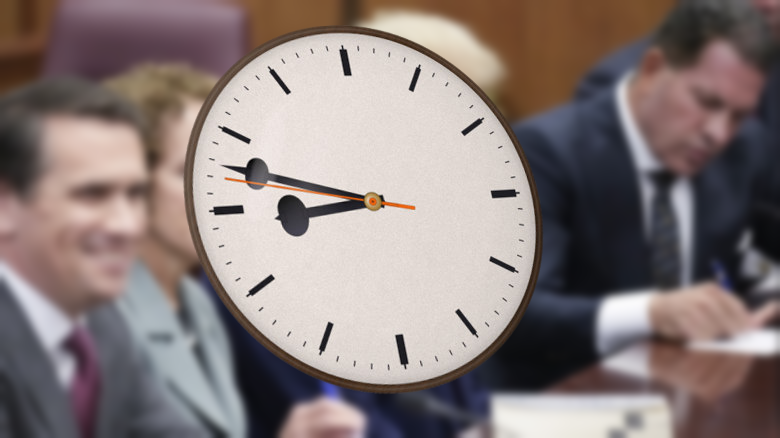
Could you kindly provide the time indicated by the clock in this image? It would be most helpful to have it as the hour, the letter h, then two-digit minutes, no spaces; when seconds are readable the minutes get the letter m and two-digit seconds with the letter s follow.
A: 8h47m47s
